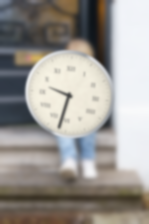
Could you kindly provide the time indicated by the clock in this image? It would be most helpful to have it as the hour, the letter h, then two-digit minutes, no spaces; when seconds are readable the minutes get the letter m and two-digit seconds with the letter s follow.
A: 9h32
